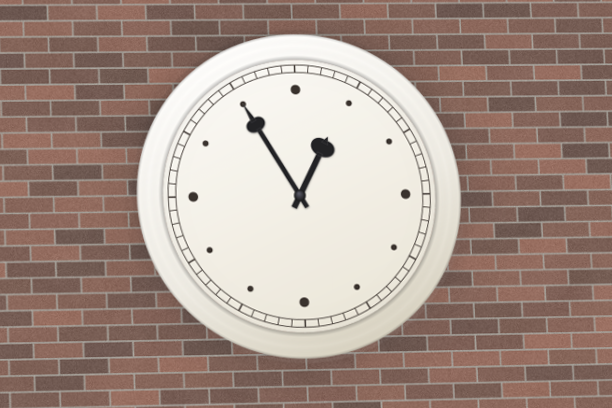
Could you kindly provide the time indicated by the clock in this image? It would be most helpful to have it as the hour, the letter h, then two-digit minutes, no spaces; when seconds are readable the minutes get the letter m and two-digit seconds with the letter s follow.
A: 12h55
